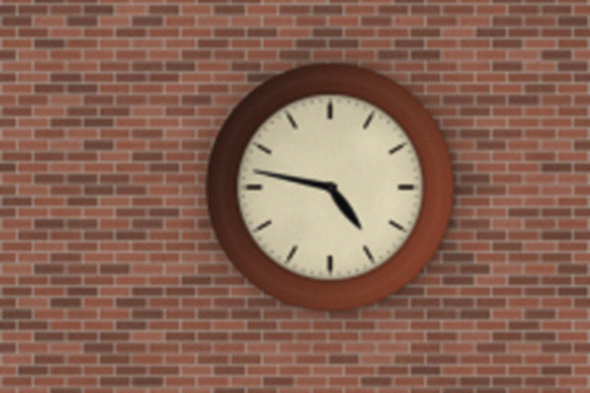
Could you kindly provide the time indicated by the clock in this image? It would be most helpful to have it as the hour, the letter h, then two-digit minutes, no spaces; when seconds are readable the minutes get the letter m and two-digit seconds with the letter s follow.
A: 4h47
